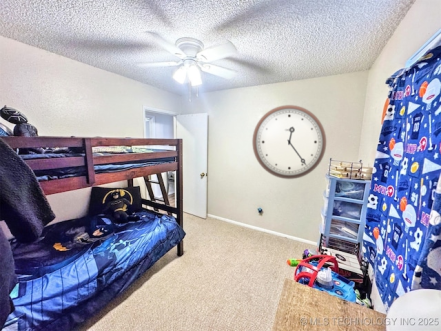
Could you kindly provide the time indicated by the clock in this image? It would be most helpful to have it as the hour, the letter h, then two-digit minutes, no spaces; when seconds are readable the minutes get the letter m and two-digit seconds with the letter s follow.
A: 12h24
